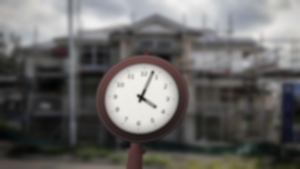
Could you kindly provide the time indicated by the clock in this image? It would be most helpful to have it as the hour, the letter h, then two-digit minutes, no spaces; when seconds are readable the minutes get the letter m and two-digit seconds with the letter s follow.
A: 4h03
